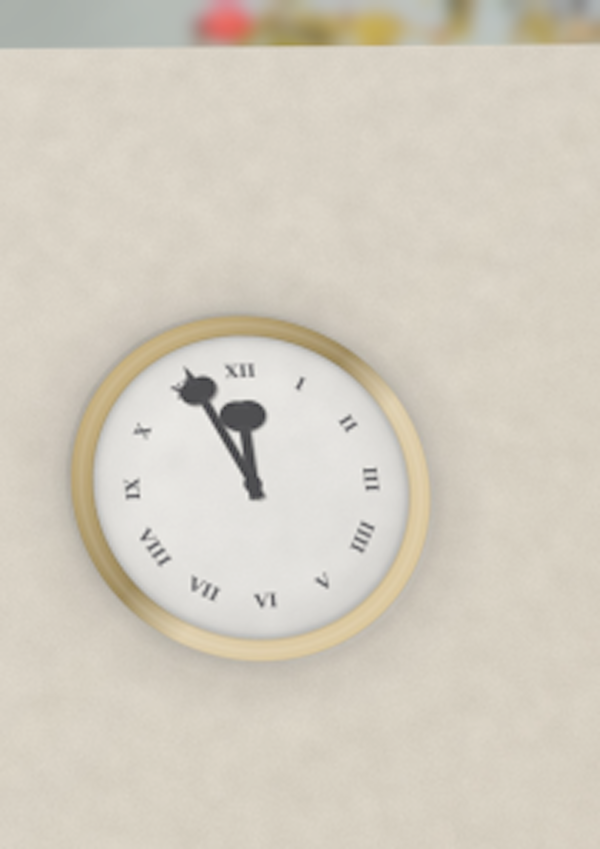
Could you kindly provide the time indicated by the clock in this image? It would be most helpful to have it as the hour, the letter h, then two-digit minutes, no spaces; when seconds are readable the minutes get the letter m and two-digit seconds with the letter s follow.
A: 11h56
